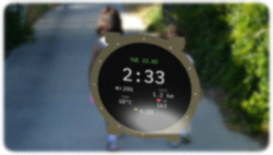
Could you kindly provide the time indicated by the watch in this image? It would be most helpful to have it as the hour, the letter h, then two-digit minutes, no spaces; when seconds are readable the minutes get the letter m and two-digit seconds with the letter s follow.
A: 2h33
